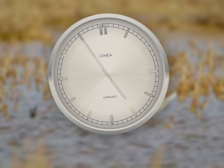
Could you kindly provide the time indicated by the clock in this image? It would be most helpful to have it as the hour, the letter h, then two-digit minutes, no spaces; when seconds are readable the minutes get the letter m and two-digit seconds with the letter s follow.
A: 4h55
